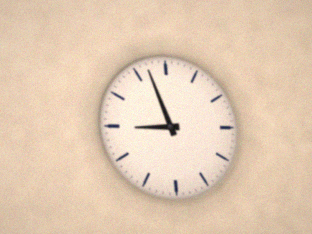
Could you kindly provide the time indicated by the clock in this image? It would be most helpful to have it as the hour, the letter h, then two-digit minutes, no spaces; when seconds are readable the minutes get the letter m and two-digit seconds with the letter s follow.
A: 8h57
